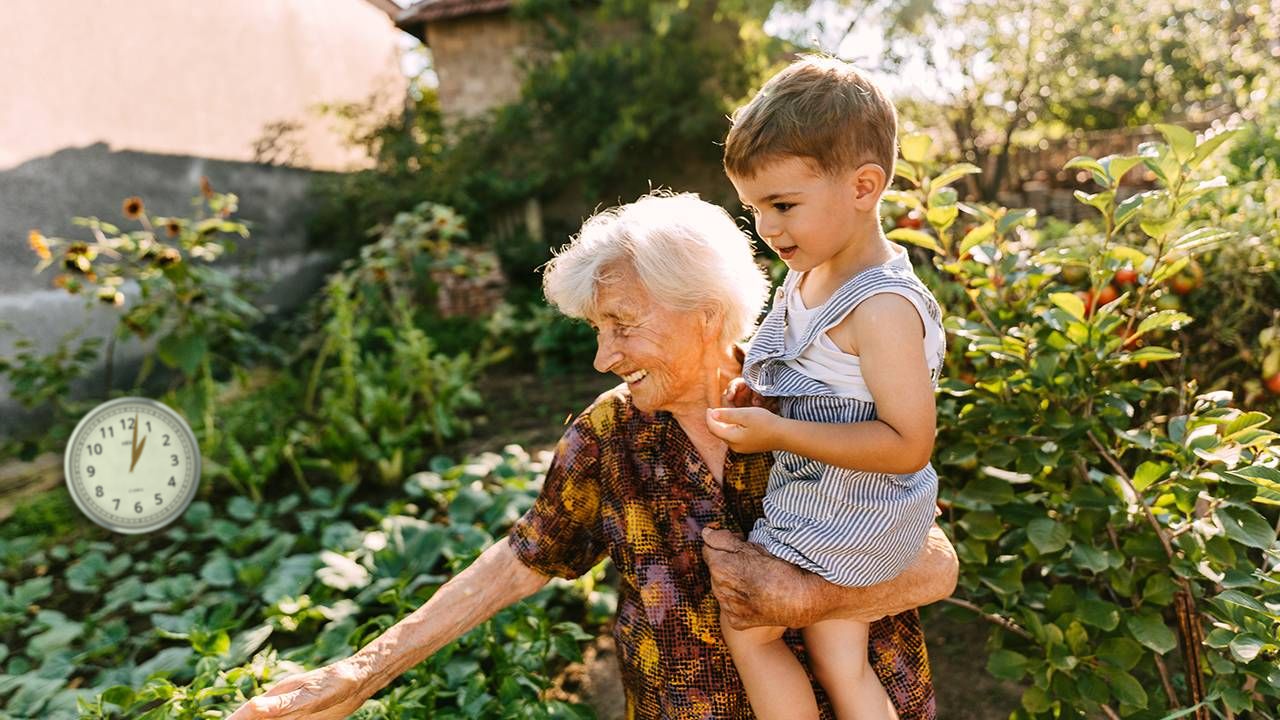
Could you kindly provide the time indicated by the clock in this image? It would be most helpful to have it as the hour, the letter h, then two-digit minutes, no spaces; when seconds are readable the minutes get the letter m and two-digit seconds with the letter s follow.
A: 1h02
